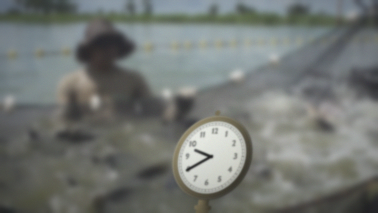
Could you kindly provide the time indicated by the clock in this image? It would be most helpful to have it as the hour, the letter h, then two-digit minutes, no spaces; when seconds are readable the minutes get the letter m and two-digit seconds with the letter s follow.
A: 9h40
